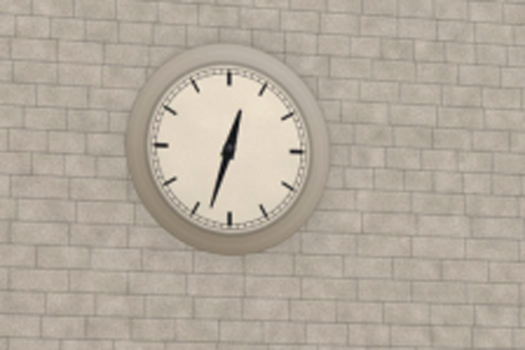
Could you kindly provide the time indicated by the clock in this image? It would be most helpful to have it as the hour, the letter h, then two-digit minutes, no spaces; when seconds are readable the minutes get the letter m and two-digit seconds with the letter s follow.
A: 12h33
